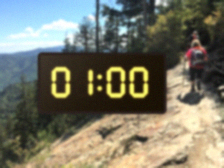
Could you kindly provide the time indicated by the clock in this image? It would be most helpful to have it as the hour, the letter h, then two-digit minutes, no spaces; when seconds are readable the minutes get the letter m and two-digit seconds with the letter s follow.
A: 1h00
